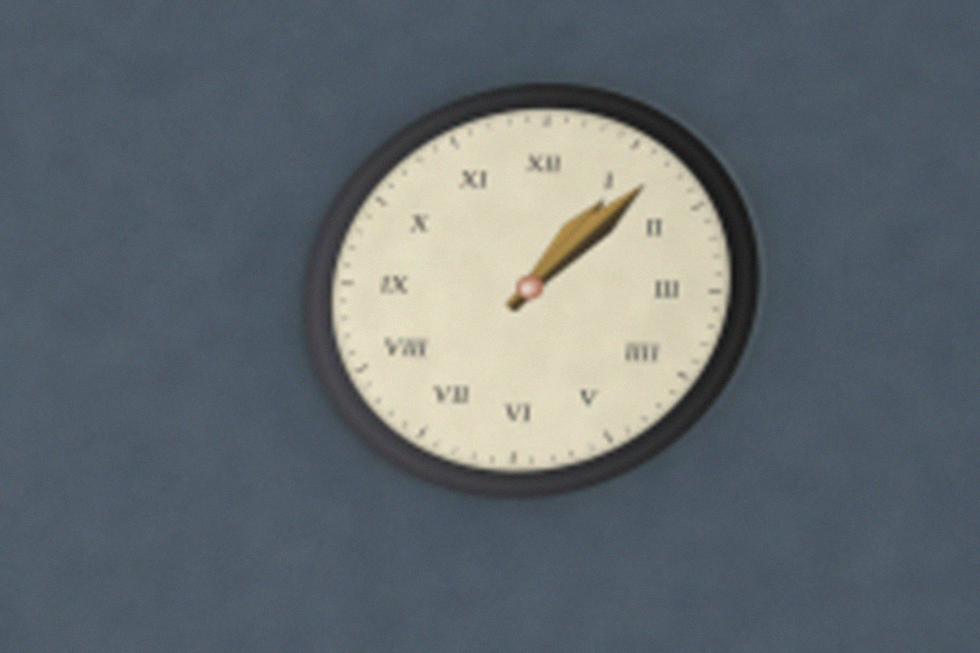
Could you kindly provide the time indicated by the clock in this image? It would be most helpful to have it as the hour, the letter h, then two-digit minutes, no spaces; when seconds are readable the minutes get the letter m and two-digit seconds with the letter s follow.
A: 1h07
